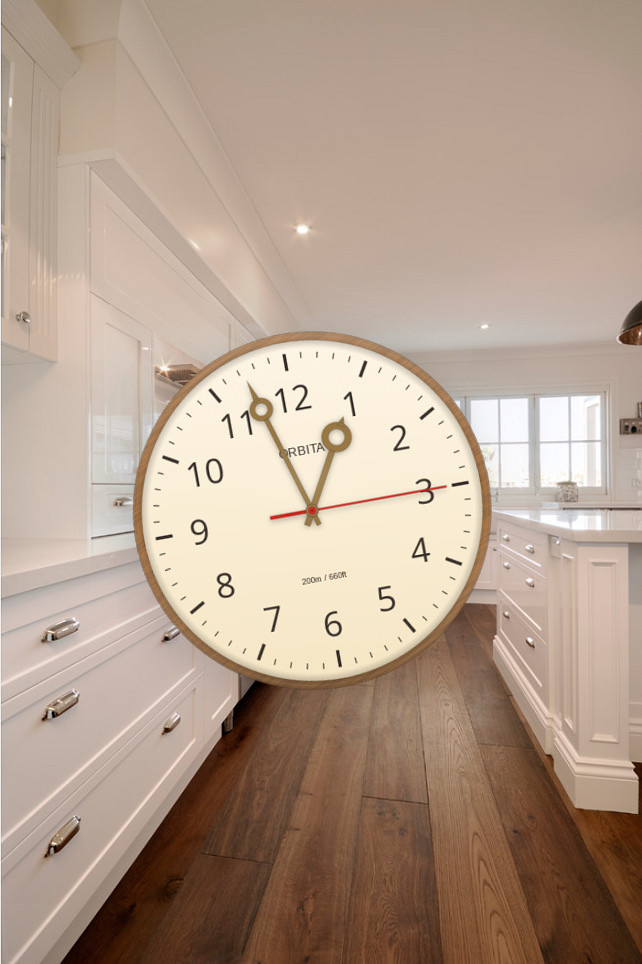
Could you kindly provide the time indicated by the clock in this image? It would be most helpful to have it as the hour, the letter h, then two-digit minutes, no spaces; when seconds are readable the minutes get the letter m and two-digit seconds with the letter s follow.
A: 12h57m15s
